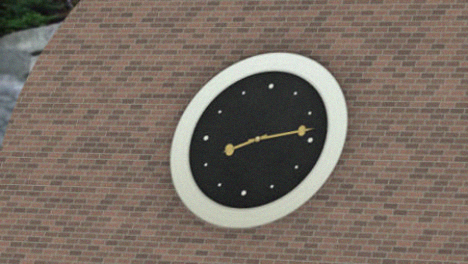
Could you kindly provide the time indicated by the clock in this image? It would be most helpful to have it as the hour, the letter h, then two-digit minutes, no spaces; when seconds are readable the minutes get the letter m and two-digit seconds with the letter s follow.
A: 8h13
